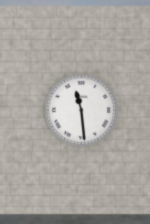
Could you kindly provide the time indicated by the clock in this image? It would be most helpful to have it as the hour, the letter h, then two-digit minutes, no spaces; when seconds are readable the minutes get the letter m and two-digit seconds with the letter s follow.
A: 11h29
